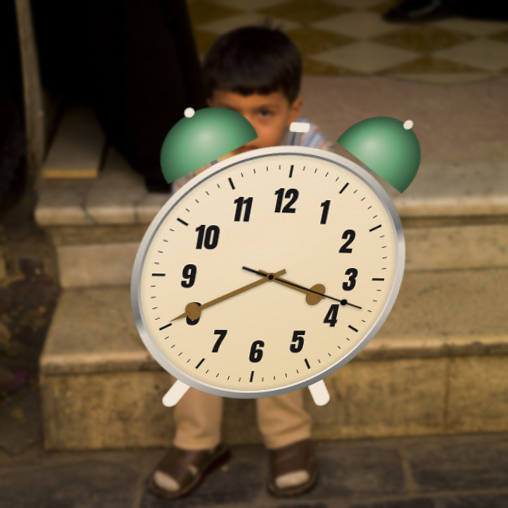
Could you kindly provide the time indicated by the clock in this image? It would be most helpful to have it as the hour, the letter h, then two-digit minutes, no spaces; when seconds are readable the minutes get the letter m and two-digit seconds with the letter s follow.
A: 3h40m18s
